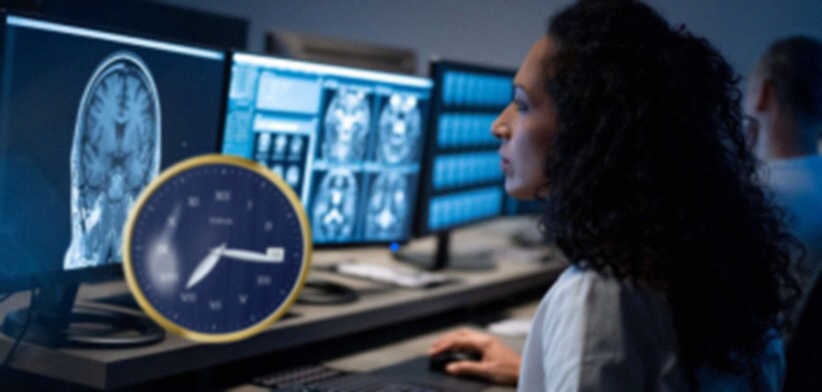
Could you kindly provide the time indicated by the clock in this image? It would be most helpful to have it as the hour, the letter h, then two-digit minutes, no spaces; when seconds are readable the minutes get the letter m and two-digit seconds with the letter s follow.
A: 7h16
